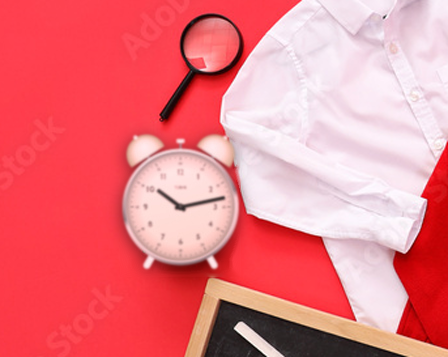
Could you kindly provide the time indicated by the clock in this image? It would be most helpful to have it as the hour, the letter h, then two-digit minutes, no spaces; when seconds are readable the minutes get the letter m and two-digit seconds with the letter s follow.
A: 10h13
